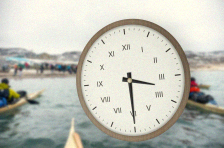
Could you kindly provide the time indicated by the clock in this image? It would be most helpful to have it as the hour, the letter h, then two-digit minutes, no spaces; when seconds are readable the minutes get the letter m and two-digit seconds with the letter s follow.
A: 3h30
